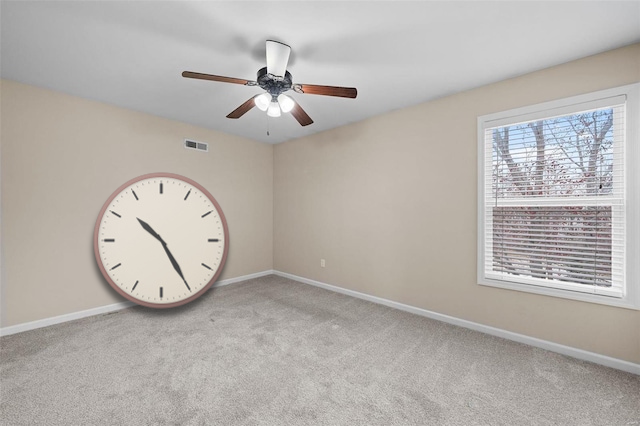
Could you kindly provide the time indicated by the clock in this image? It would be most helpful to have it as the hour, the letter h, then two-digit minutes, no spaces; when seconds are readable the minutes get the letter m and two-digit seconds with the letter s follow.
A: 10h25
